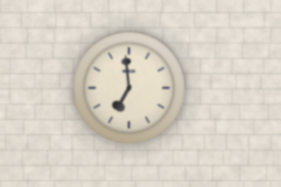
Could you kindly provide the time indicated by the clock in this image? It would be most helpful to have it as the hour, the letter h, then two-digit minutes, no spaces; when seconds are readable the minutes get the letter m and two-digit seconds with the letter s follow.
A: 6h59
